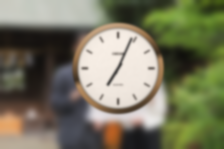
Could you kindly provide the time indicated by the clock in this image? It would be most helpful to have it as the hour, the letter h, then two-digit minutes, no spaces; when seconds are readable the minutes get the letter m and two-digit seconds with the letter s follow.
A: 7h04
